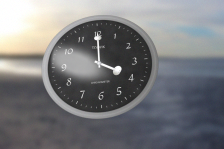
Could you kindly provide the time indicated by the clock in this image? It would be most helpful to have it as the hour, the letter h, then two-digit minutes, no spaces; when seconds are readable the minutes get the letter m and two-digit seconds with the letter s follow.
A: 4h00
